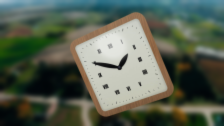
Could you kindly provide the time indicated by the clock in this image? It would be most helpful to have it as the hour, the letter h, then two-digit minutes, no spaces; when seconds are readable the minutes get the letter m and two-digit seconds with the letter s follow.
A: 1h50
